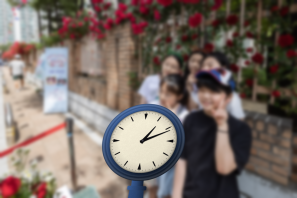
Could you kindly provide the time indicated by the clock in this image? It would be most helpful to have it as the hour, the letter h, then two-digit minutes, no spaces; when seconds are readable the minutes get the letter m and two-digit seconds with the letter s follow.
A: 1h11
